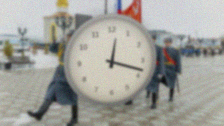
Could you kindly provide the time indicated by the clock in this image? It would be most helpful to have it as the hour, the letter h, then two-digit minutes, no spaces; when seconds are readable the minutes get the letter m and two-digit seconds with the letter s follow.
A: 12h18
